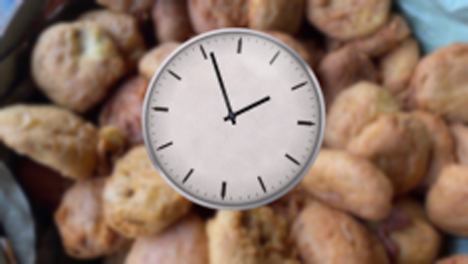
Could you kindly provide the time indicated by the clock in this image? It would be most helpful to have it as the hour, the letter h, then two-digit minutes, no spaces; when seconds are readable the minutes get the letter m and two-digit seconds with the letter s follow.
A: 1h56
